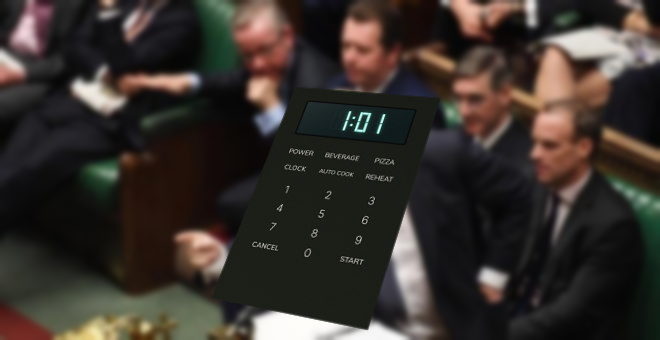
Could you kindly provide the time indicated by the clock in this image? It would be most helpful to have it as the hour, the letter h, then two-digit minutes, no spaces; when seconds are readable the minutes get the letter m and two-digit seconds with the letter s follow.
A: 1h01
